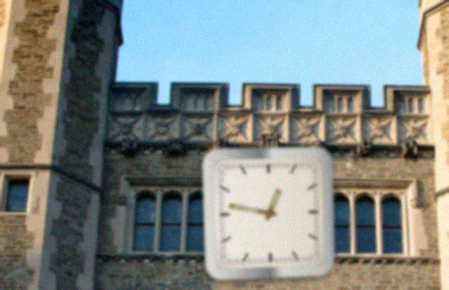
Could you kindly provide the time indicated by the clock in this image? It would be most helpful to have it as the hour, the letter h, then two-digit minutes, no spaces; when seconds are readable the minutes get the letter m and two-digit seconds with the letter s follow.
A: 12h47
